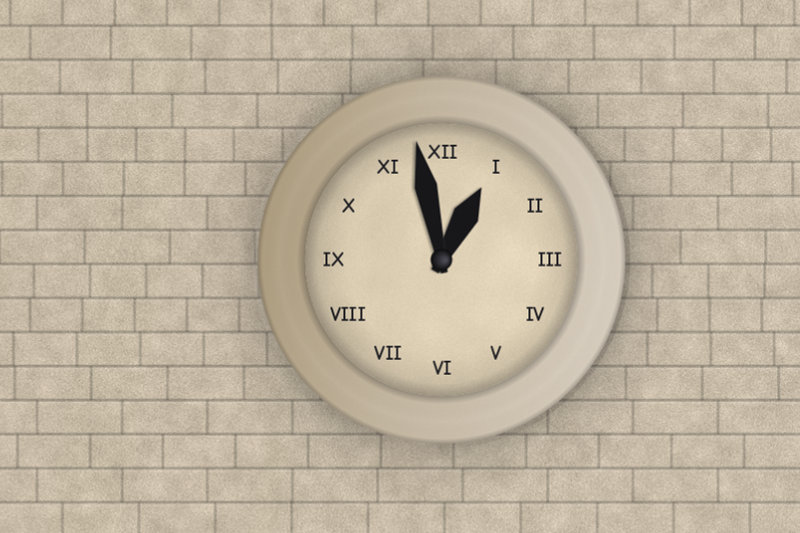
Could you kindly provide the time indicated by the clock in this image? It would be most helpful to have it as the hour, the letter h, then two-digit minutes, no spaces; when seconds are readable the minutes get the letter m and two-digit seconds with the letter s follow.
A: 12h58
